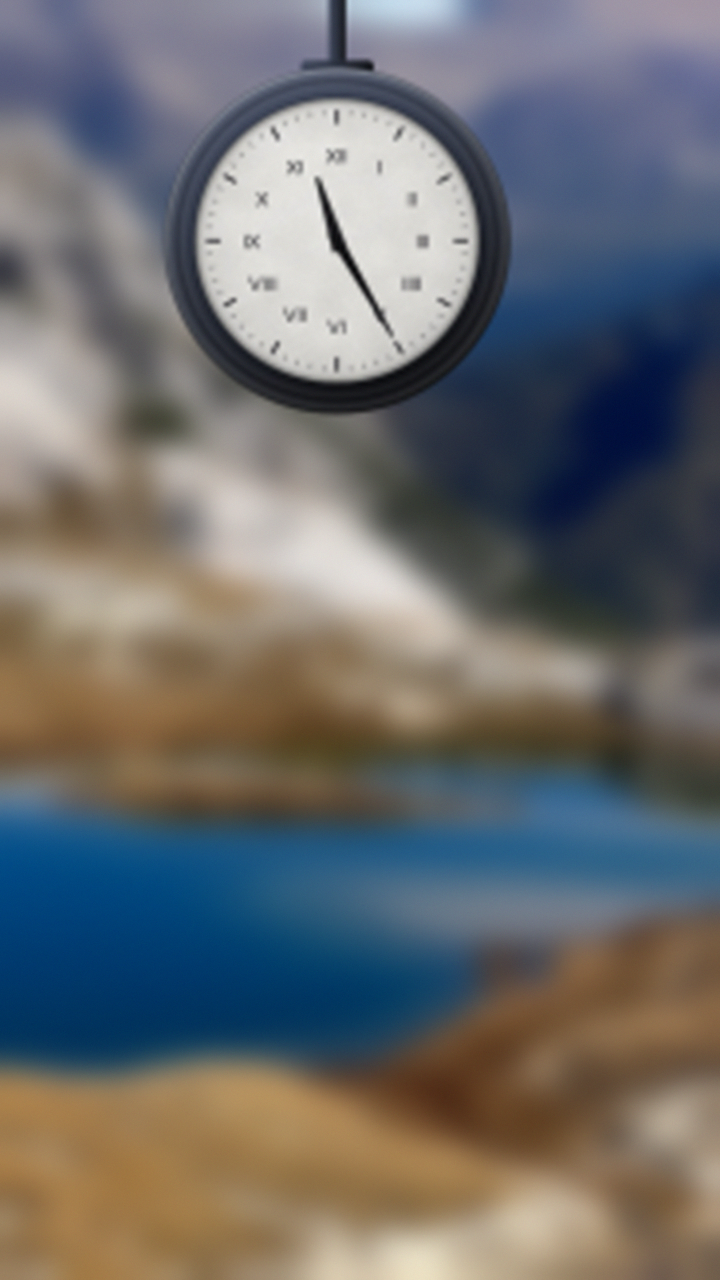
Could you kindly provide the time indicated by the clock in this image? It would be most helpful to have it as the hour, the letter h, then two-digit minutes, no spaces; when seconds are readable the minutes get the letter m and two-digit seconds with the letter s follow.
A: 11h25
